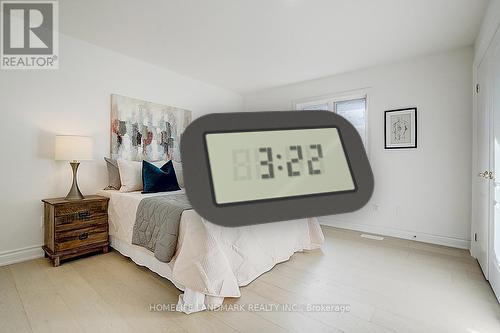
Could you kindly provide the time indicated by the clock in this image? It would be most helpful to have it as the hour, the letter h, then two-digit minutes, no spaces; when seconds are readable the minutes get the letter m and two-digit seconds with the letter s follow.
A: 3h22
